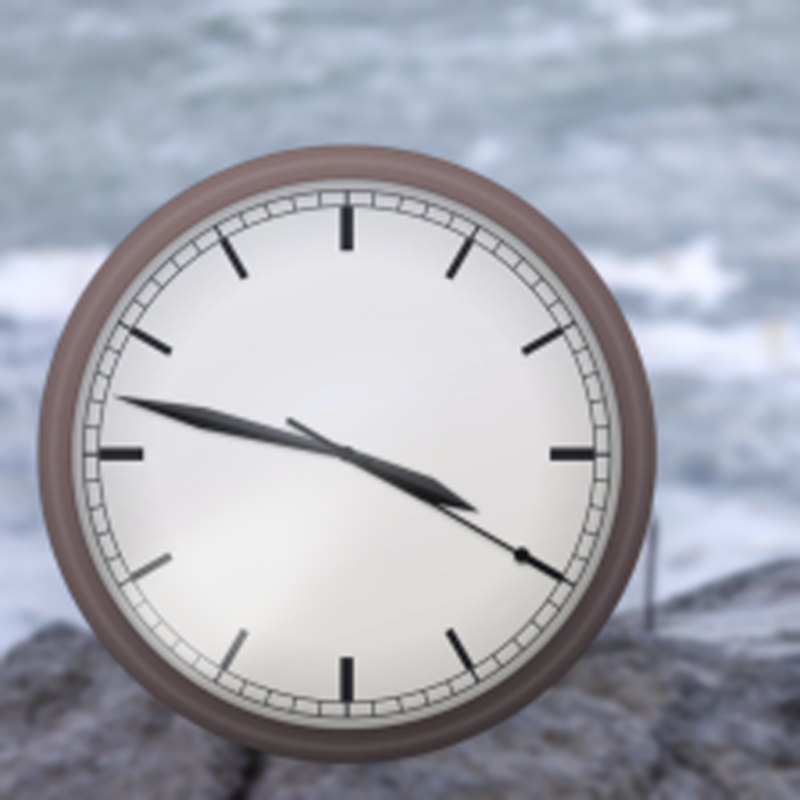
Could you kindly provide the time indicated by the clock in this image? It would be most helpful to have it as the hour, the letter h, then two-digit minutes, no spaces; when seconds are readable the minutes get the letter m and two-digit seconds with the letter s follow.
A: 3h47m20s
